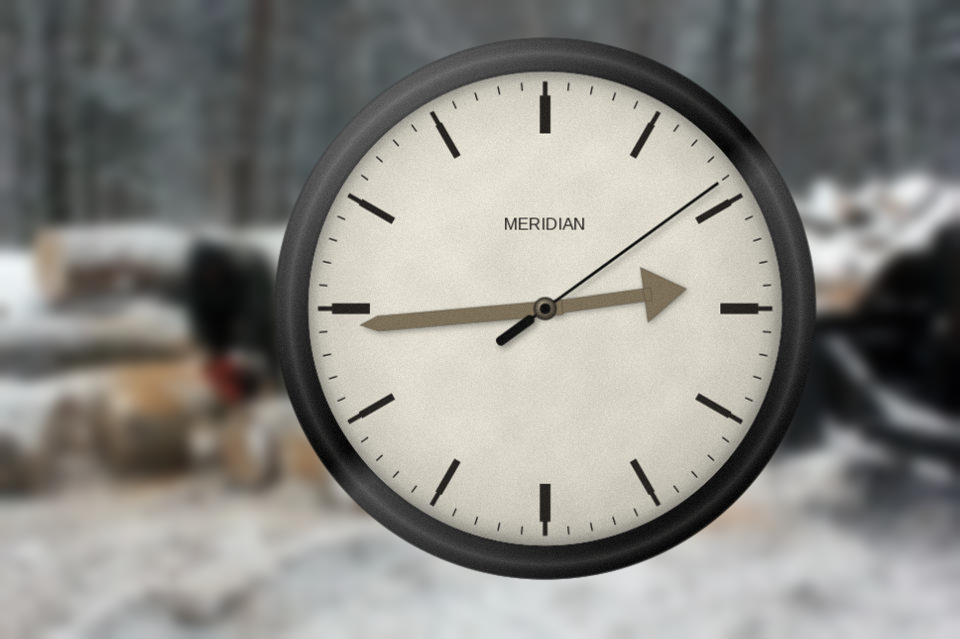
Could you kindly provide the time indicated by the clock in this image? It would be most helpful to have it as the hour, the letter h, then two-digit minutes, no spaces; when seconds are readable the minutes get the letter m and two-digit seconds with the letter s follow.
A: 2h44m09s
